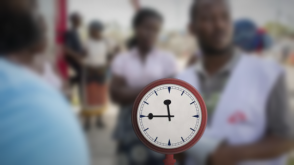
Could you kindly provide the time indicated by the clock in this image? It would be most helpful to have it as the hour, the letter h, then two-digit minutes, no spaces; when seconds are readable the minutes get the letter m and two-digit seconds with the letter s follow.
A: 11h45
